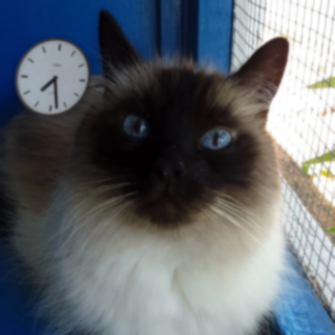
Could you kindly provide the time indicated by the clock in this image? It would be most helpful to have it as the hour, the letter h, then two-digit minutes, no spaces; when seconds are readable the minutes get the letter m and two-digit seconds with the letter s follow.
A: 7h28
